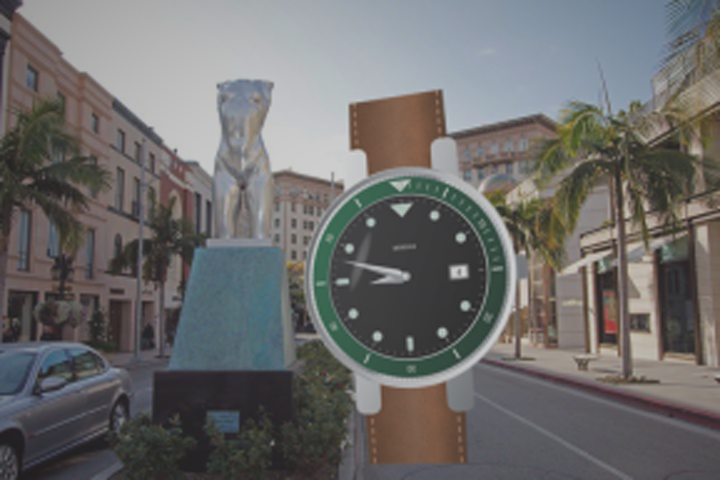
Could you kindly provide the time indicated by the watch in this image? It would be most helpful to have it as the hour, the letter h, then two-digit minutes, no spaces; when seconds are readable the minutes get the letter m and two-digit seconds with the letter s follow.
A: 8h48
